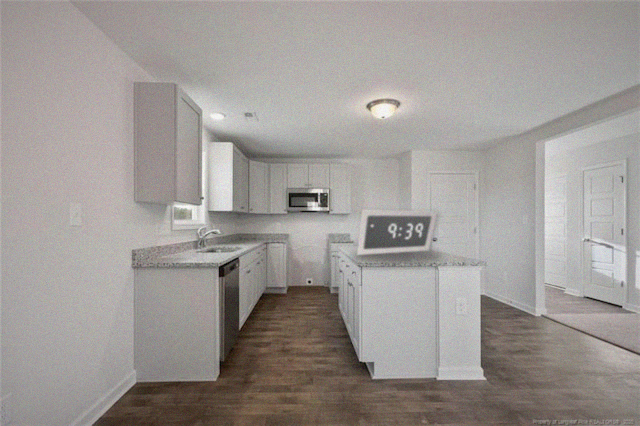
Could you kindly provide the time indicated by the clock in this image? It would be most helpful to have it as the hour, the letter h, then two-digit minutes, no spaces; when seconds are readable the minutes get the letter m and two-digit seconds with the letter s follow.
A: 9h39
